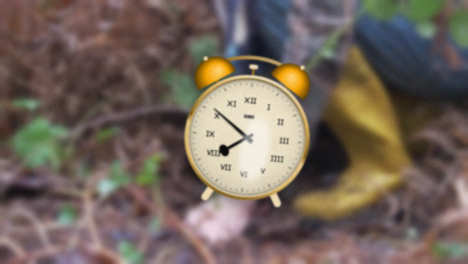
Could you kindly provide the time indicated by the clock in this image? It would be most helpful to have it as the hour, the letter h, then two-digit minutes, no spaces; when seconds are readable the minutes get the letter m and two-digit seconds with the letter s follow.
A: 7h51
